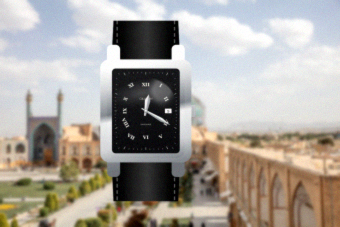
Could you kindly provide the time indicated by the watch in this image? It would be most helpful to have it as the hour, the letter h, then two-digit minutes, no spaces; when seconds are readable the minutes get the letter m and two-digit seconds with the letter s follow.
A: 12h20
